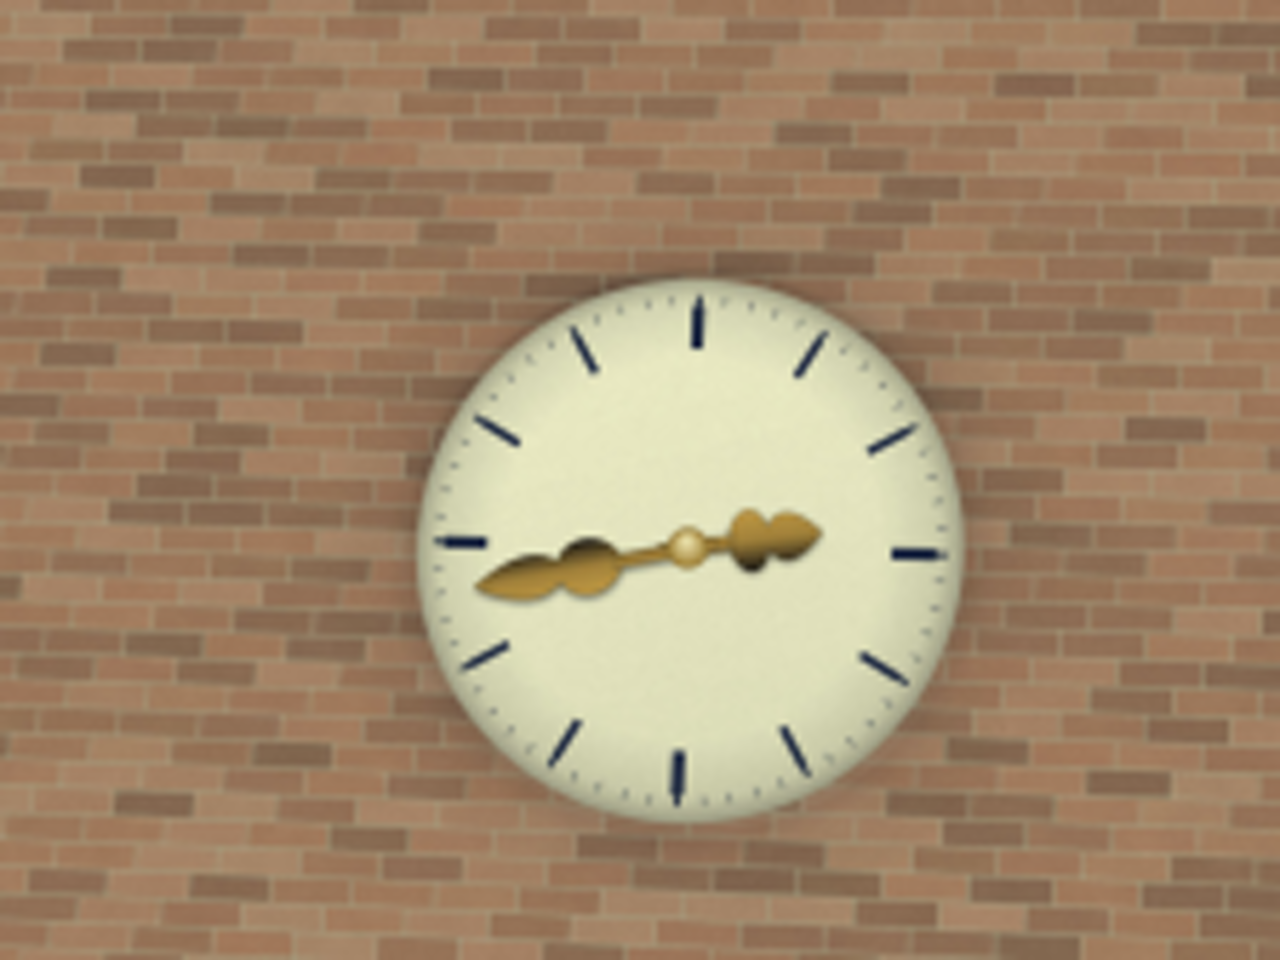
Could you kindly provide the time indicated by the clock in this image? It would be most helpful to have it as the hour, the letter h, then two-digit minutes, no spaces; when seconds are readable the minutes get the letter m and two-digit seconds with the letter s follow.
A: 2h43
